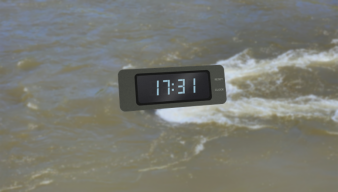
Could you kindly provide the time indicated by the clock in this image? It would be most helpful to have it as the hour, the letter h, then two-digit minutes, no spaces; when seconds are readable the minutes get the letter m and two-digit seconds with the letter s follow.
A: 17h31
